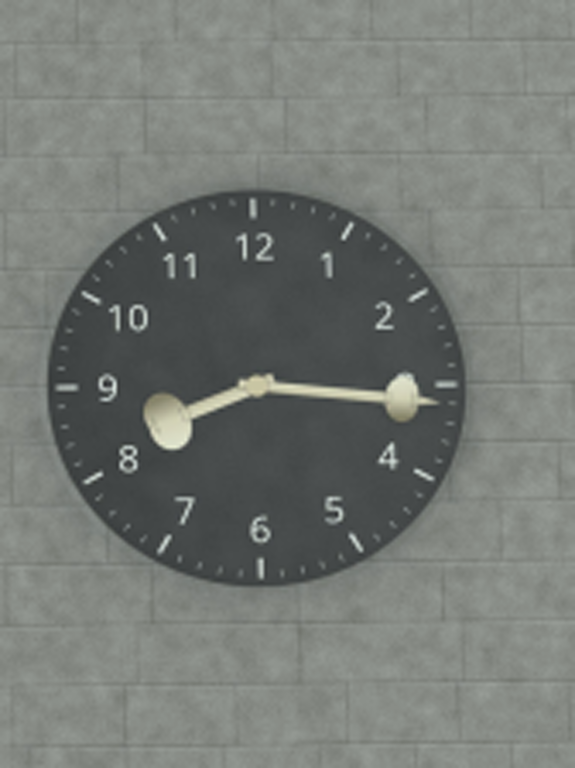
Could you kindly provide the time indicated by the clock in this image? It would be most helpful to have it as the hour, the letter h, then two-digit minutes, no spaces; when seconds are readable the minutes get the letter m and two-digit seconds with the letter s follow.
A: 8h16
